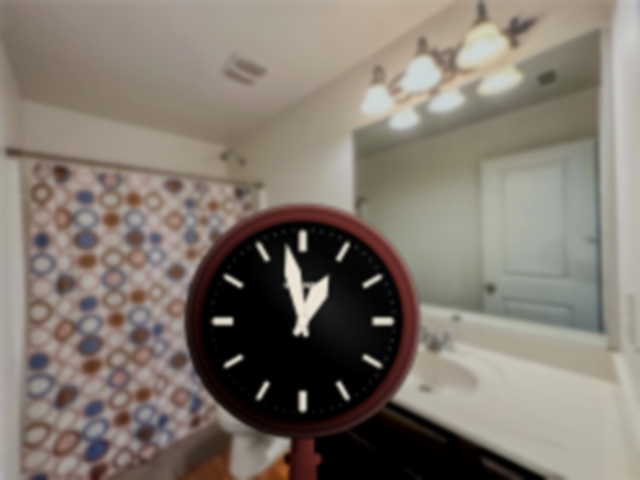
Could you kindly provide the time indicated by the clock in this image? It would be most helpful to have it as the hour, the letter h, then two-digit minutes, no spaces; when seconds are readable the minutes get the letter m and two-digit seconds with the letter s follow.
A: 12h58
